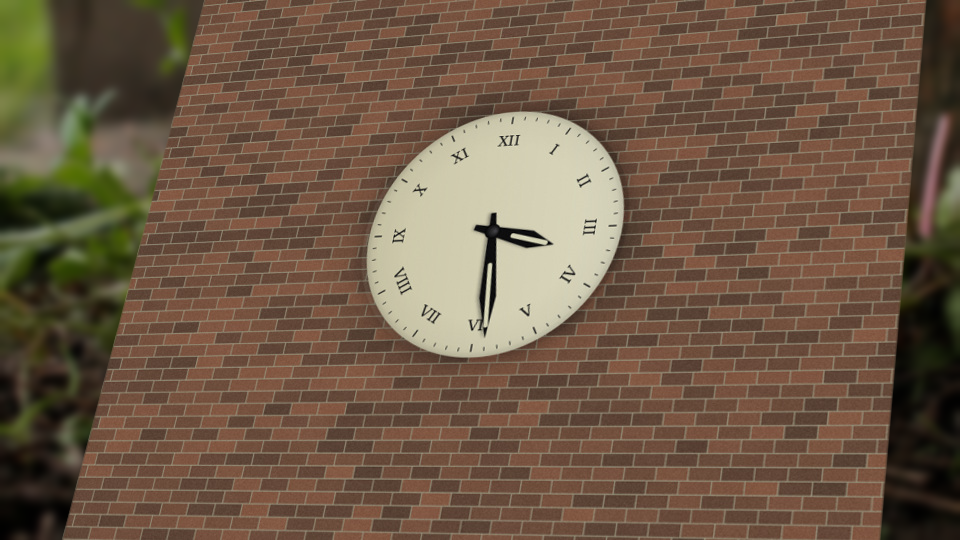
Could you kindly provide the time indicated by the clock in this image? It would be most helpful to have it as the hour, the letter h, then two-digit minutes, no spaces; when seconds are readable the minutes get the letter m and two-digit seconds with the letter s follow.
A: 3h29
